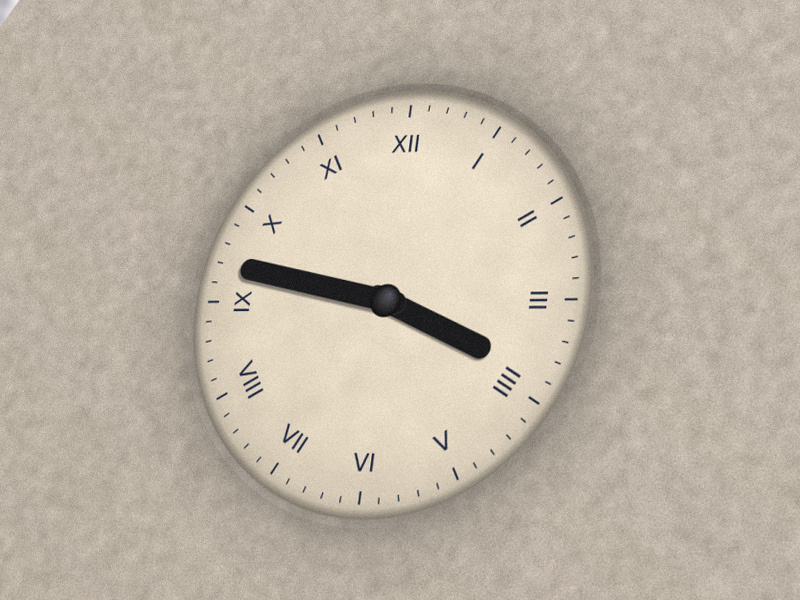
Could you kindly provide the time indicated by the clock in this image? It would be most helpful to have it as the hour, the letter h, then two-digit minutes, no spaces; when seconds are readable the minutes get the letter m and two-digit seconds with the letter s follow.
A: 3h47
